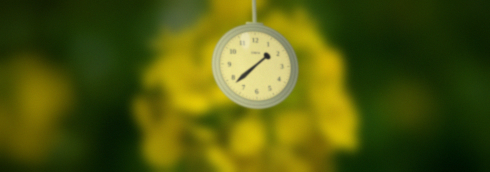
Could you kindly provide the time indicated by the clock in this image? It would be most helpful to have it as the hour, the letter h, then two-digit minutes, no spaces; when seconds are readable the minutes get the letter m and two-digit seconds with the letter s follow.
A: 1h38
